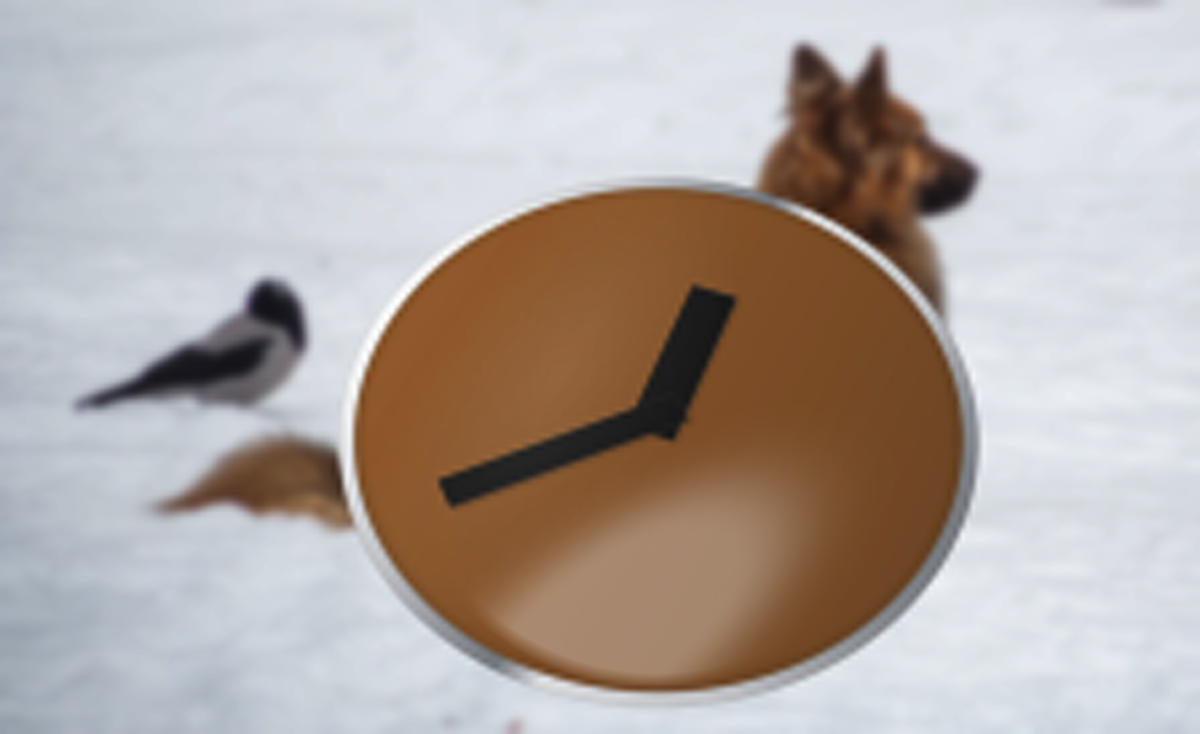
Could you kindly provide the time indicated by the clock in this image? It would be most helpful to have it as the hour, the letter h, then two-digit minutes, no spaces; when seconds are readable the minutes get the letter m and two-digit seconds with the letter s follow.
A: 12h41
